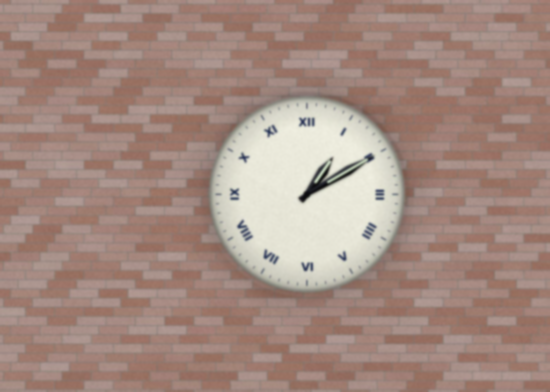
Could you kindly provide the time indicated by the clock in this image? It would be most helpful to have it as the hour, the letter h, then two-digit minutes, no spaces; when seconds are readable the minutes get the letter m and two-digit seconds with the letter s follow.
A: 1h10
